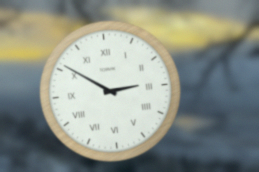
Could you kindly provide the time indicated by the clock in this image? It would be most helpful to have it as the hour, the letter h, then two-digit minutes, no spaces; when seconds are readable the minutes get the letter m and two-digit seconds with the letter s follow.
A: 2h51
